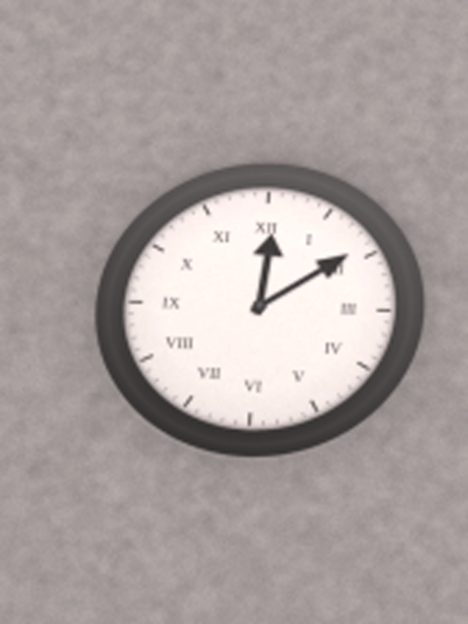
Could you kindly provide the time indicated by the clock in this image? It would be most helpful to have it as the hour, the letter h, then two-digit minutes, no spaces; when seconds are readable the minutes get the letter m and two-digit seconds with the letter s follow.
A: 12h09
